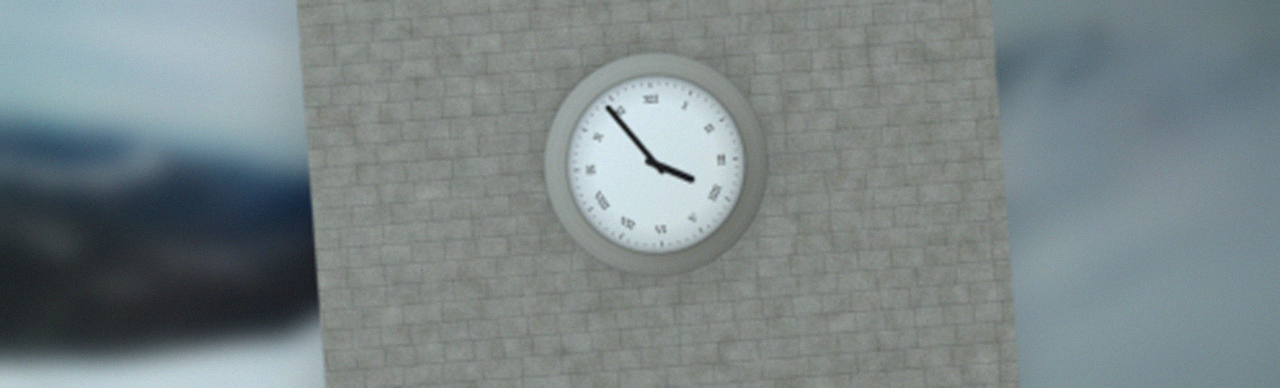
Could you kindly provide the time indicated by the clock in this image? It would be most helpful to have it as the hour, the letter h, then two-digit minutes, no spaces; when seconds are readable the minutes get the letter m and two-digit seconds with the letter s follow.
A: 3h54
